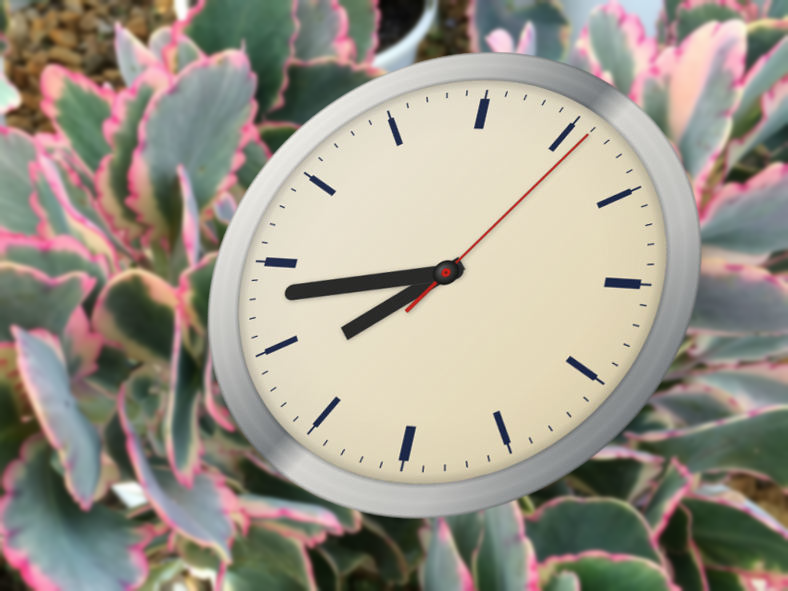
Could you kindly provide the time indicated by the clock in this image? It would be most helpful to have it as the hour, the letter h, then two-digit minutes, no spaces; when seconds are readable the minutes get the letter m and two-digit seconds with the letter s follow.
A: 7h43m06s
